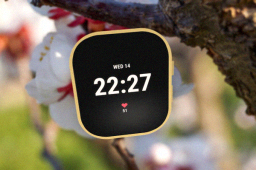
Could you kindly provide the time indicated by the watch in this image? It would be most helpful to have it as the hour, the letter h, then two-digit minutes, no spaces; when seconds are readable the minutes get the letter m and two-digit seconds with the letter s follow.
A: 22h27
